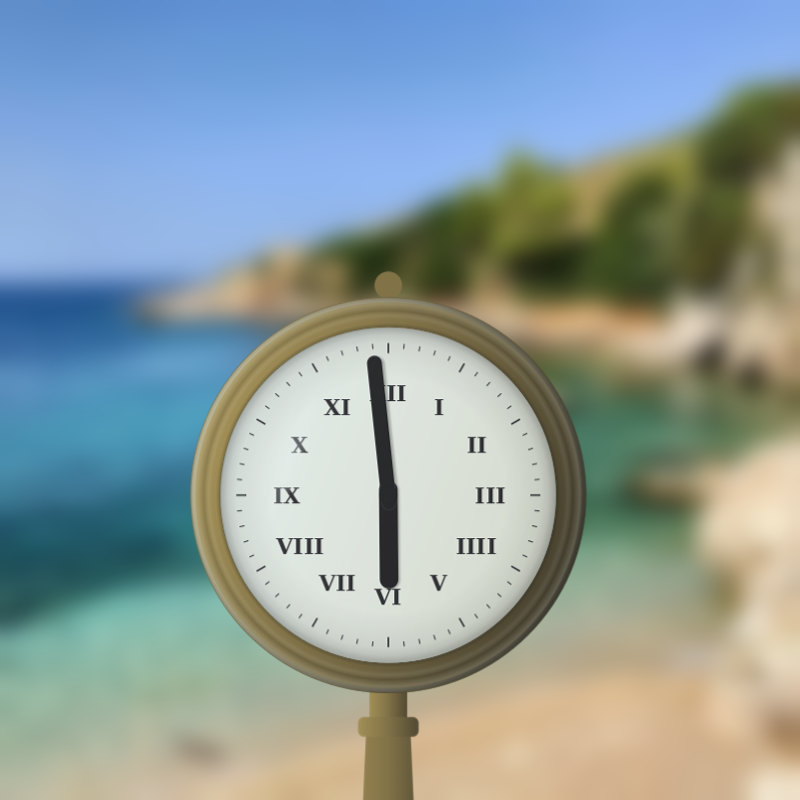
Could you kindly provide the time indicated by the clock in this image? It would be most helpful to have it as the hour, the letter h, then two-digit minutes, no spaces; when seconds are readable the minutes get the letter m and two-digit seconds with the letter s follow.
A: 5h59
